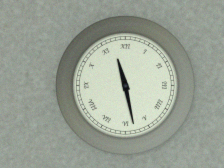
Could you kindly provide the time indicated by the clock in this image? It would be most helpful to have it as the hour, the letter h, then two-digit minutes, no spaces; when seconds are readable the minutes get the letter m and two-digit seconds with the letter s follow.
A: 11h28
